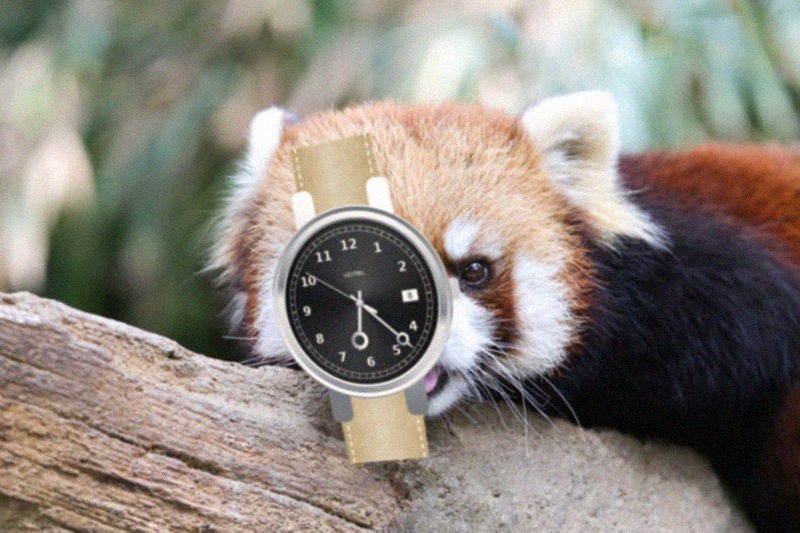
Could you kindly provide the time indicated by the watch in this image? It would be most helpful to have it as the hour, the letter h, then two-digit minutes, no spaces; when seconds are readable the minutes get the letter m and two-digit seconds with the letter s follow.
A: 6h22m51s
